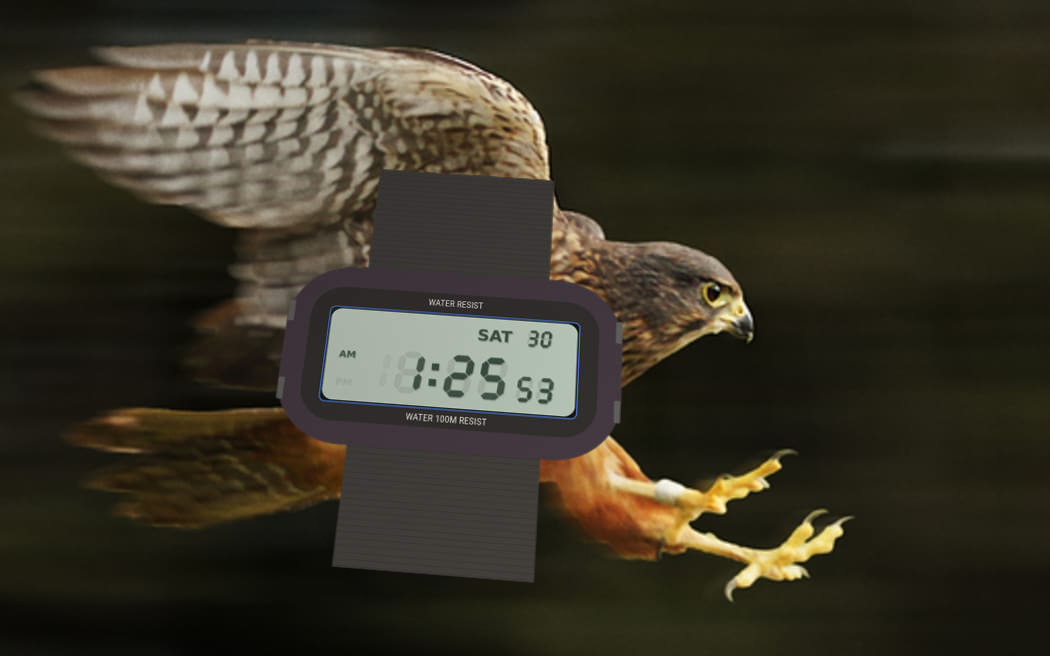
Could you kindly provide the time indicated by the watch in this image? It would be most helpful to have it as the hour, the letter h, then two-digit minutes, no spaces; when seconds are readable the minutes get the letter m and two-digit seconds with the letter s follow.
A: 1h25m53s
